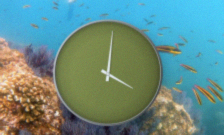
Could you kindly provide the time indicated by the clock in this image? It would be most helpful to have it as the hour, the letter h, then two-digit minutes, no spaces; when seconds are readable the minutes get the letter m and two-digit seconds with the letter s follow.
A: 4h01
